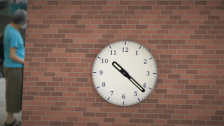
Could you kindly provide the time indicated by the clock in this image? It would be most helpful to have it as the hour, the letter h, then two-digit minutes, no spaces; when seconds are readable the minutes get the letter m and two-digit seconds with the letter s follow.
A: 10h22
